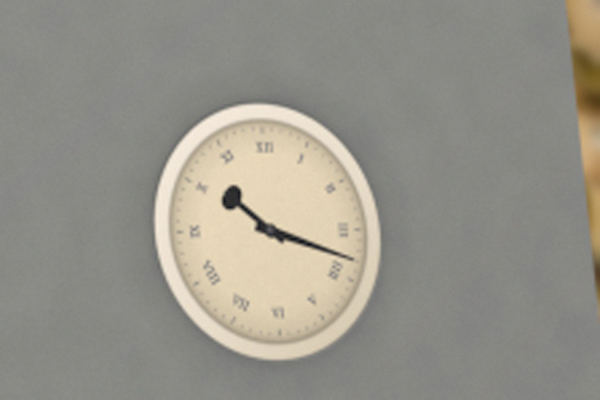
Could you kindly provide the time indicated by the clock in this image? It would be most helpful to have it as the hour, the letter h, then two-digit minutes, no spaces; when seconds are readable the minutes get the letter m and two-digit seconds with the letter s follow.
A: 10h18
